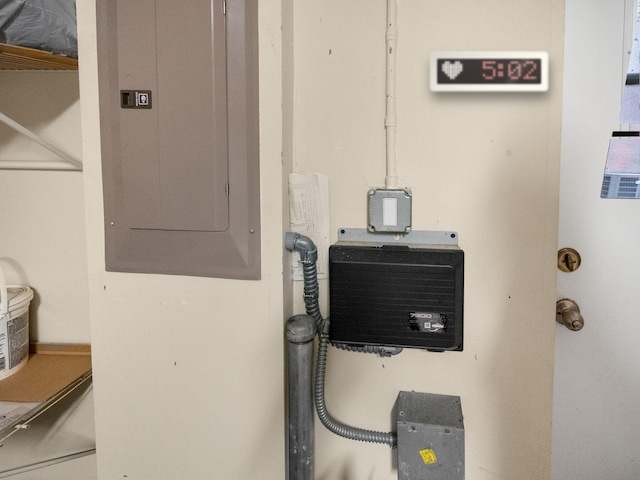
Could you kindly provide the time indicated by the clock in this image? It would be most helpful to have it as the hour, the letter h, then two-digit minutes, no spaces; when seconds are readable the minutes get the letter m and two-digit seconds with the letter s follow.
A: 5h02
